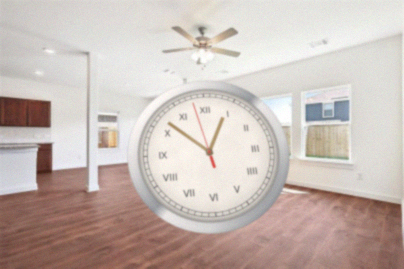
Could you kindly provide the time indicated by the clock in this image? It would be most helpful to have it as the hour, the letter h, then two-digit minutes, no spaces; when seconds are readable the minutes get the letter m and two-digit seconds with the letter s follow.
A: 12h51m58s
